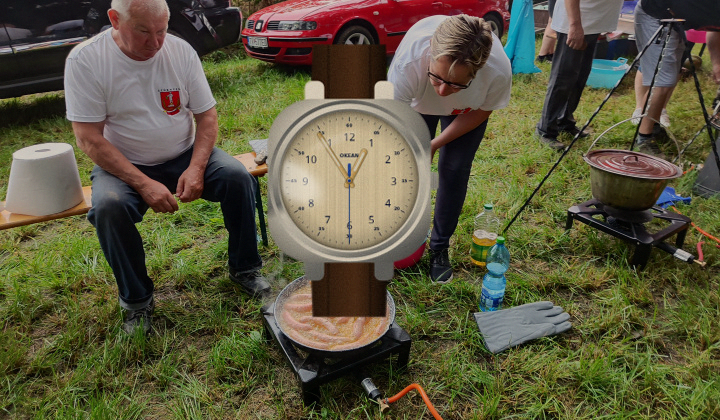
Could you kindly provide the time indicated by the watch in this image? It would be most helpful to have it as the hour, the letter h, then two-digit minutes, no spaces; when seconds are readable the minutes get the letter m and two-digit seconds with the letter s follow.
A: 12h54m30s
